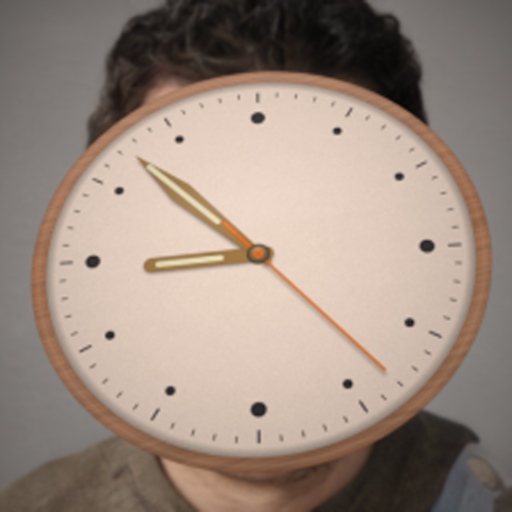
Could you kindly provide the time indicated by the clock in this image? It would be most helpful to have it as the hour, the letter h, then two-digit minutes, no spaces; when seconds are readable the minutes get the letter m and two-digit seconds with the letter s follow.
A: 8h52m23s
